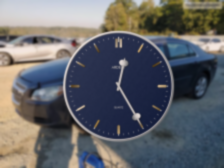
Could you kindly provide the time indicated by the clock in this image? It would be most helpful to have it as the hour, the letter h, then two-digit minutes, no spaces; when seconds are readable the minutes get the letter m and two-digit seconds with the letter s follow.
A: 12h25
